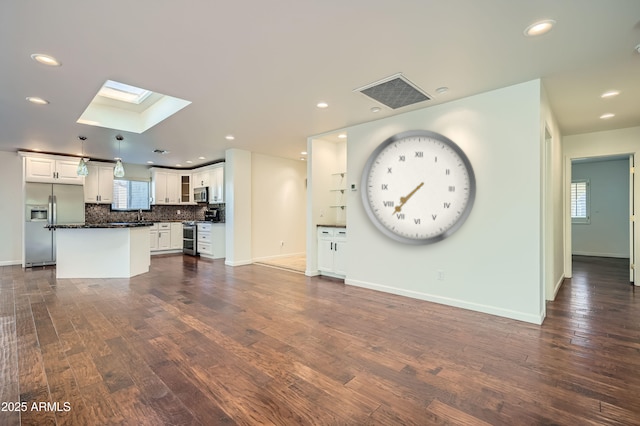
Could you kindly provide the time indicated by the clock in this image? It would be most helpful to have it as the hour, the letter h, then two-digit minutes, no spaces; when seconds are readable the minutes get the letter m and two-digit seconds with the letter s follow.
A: 7h37
